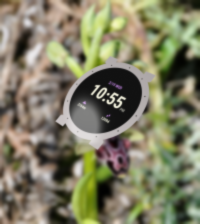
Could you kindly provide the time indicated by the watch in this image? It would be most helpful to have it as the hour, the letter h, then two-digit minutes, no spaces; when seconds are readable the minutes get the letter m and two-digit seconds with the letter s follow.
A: 10h55
